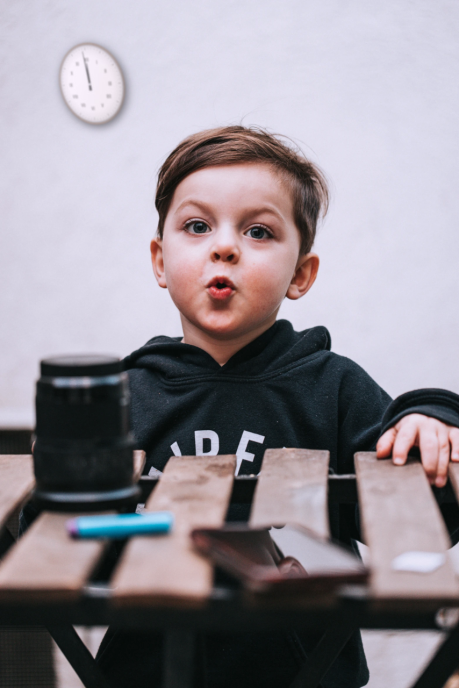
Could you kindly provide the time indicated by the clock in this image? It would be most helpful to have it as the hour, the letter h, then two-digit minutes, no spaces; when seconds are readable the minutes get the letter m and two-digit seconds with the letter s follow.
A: 11h59
